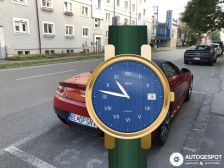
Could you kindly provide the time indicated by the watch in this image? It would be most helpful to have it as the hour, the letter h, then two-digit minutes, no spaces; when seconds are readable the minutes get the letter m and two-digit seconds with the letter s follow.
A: 10h47
